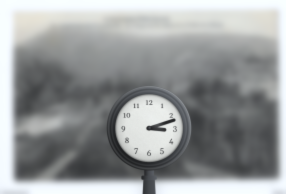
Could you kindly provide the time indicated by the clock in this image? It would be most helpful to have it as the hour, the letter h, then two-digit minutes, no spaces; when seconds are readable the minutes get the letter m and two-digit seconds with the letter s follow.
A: 3h12
